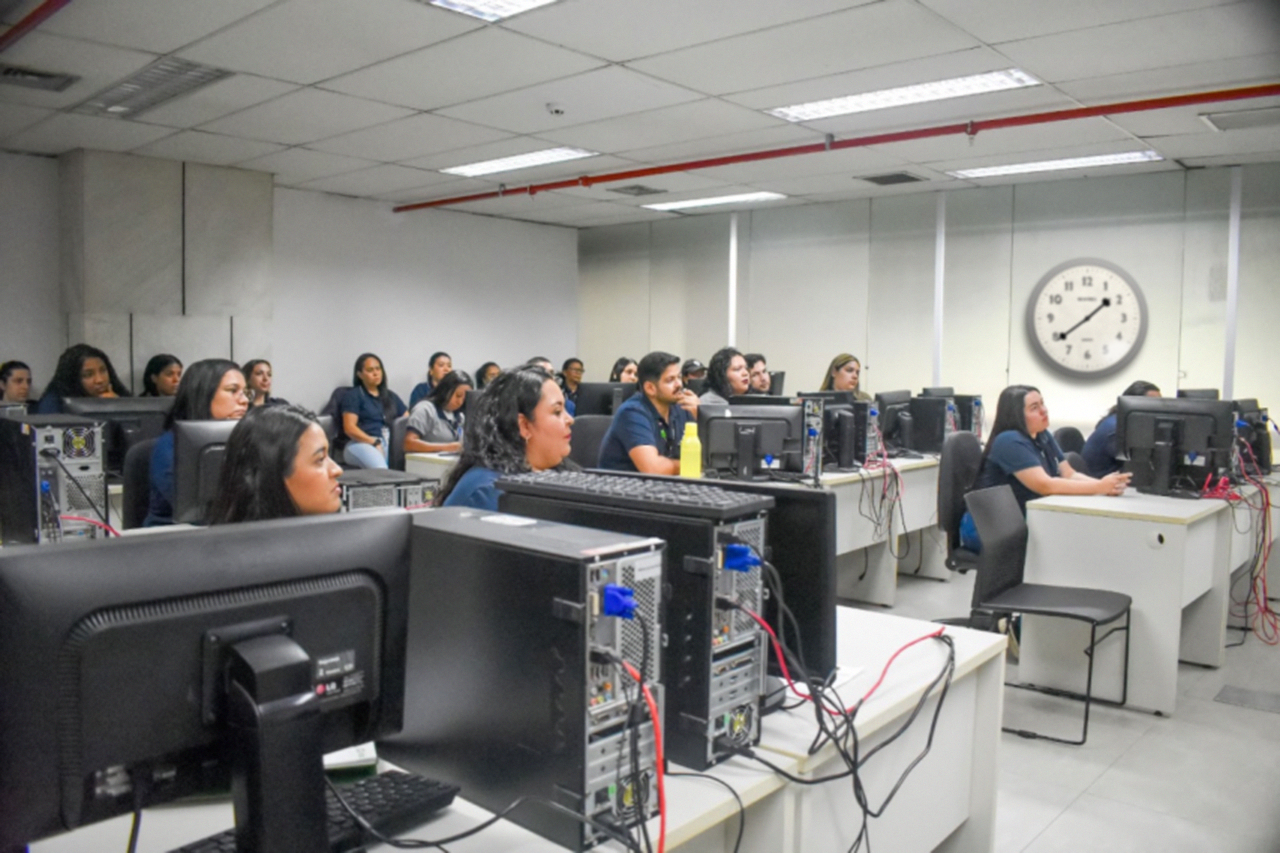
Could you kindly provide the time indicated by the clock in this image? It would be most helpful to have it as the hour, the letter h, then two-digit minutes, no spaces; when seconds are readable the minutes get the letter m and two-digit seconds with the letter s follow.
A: 1h39
